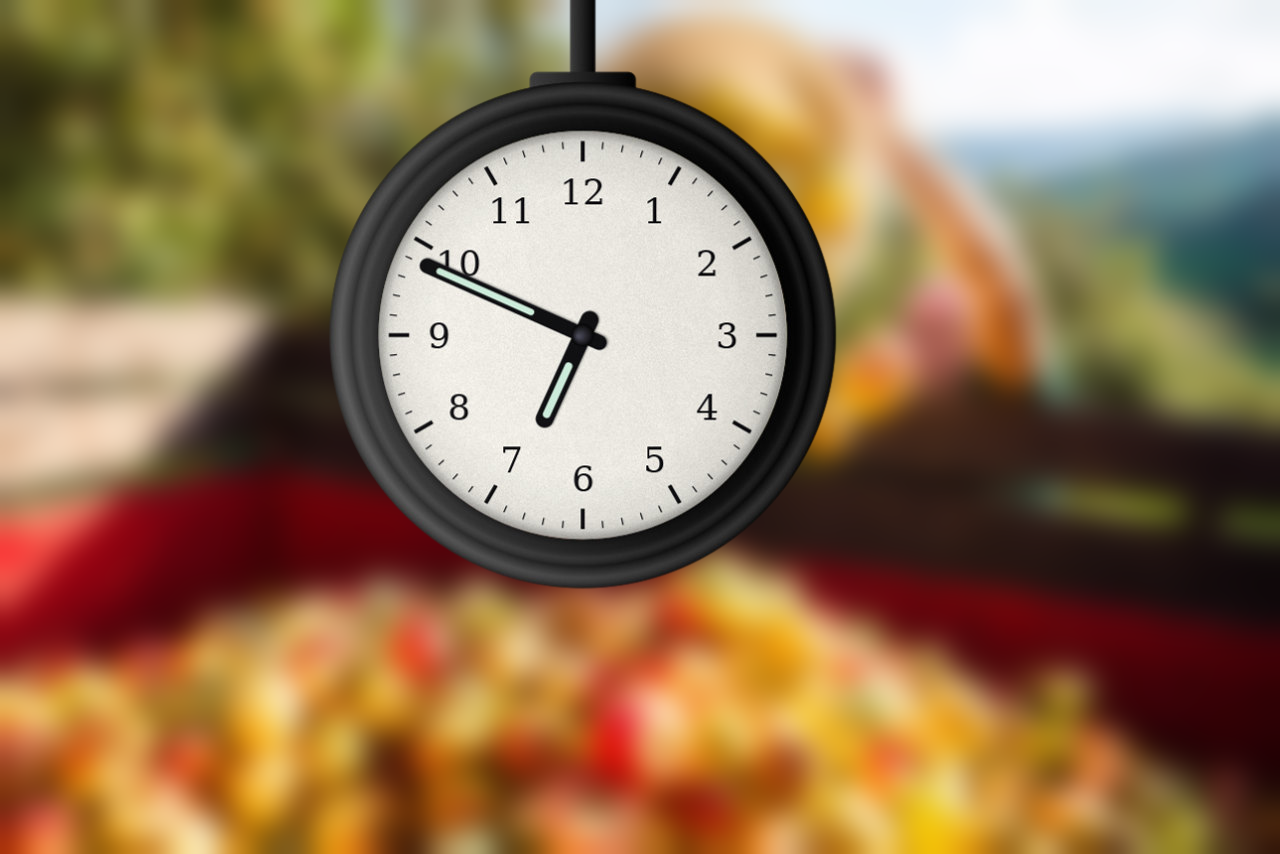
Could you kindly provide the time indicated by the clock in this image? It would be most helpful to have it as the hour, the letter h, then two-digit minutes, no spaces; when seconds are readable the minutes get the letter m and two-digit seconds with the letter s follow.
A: 6h49
